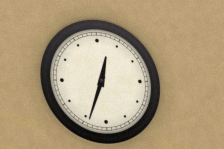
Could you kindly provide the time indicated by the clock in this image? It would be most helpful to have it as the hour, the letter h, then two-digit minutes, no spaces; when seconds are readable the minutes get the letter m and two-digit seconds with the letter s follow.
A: 12h34
